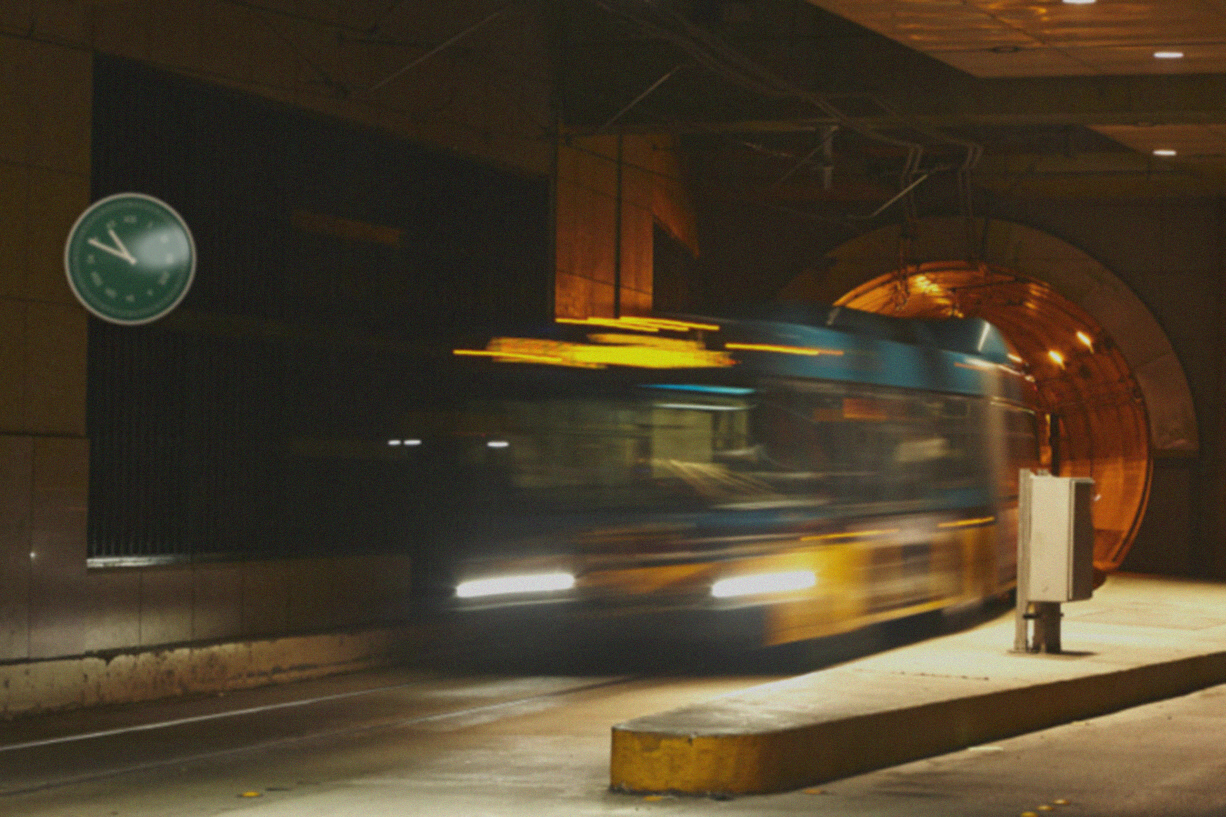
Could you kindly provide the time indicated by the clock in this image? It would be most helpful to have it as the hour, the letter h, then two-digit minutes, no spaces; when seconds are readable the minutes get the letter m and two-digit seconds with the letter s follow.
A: 10h49
